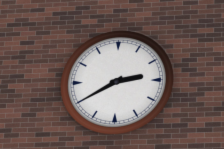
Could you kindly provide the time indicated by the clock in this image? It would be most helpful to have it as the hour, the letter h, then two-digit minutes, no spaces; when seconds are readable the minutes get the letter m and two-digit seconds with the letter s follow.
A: 2h40
